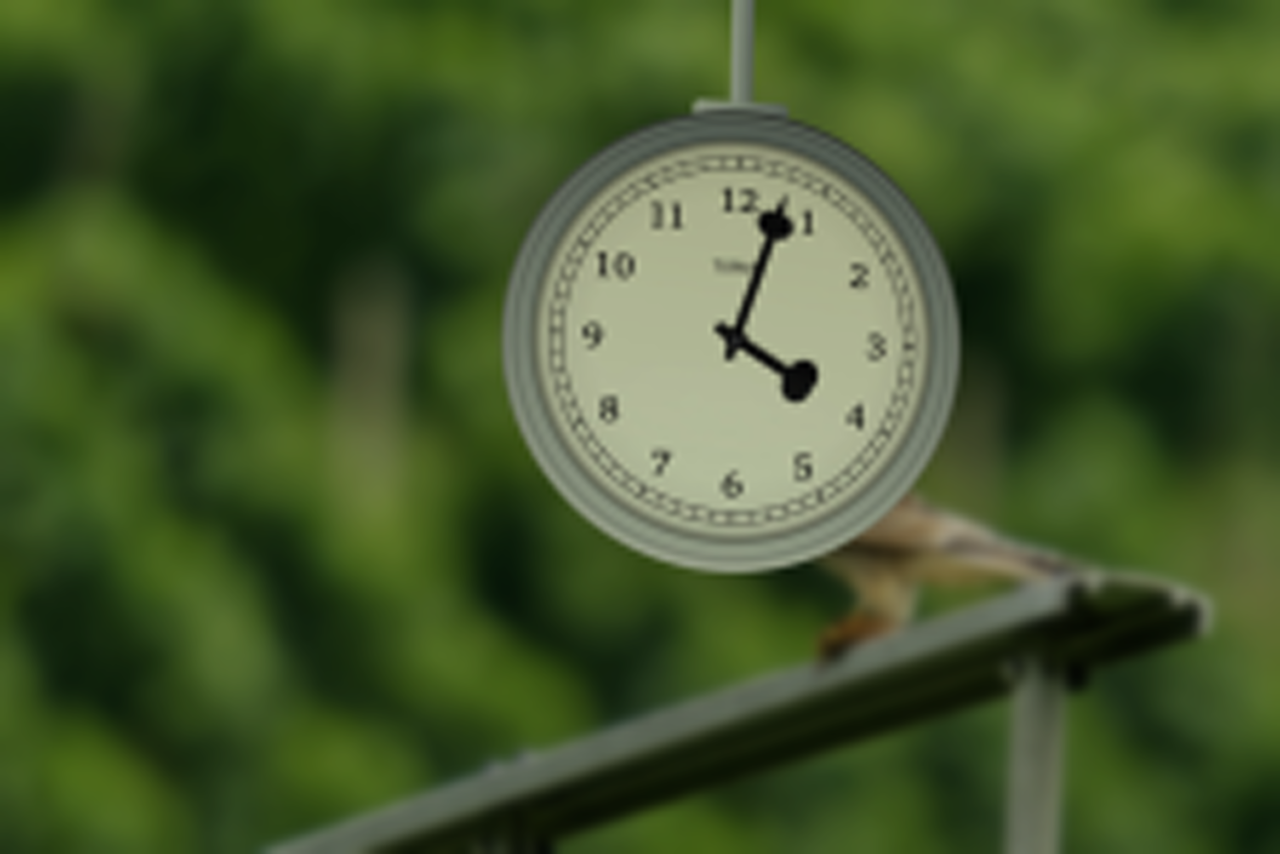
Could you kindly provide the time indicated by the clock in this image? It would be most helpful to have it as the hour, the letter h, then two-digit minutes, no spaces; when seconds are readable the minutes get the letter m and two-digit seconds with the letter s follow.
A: 4h03
